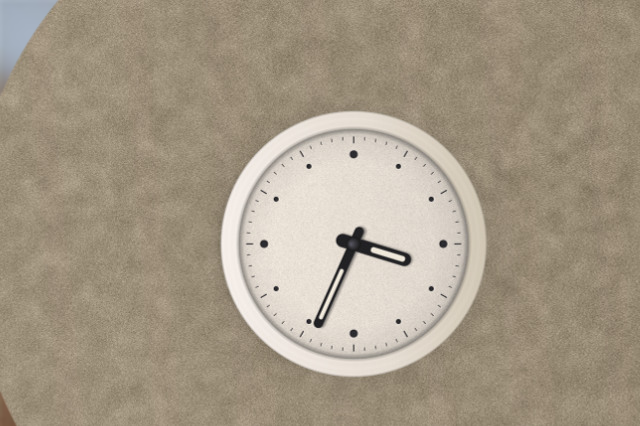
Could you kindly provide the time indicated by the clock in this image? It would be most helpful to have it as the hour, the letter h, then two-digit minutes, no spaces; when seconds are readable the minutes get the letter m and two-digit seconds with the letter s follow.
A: 3h34
